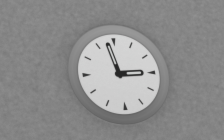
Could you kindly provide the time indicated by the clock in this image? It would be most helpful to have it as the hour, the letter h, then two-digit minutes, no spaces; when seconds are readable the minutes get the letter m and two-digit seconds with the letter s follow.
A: 2h58
